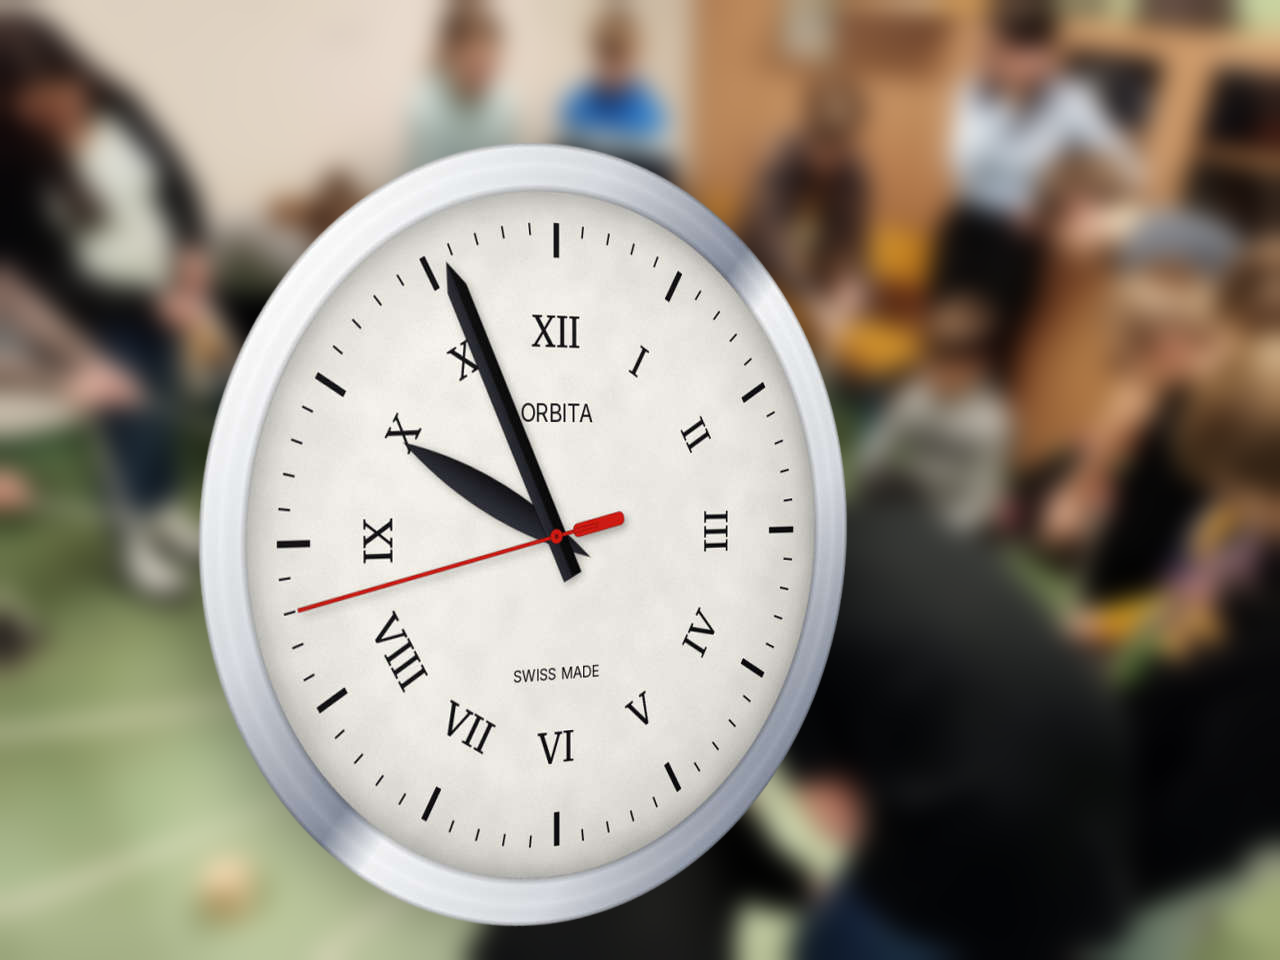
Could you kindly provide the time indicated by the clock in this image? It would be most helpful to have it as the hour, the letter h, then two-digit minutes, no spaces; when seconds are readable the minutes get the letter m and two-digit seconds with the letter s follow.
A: 9h55m43s
